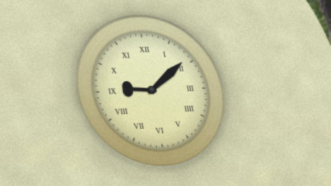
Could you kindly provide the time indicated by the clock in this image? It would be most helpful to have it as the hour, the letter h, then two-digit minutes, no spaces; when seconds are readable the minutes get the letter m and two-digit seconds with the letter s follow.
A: 9h09
